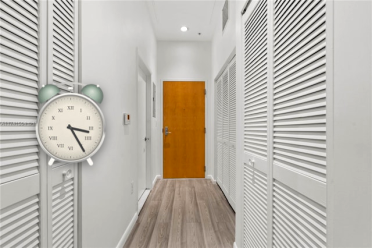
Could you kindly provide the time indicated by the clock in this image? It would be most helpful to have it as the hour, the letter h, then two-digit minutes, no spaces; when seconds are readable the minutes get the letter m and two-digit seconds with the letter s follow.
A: 3h25
